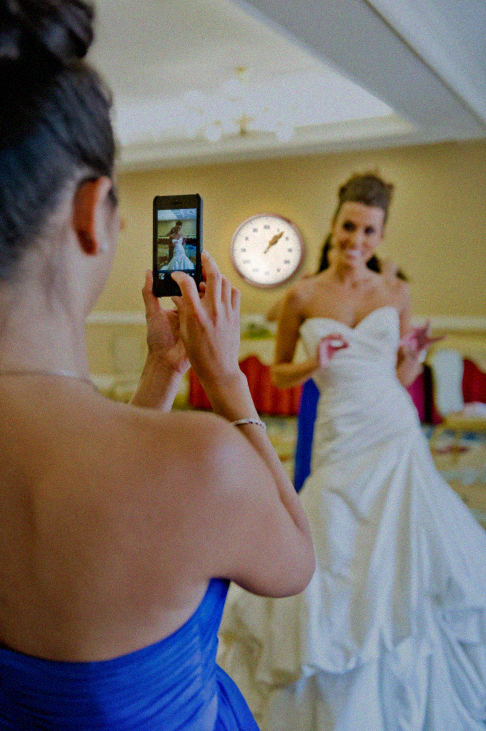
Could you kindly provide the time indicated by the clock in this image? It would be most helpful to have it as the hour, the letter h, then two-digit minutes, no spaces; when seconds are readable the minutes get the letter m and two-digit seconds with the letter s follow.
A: 1h07
